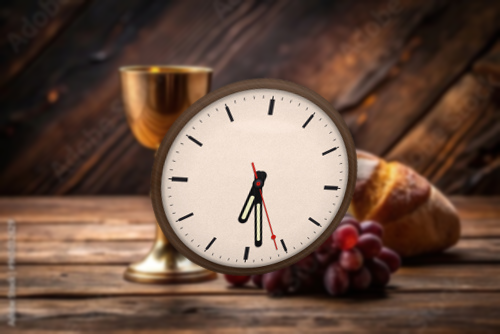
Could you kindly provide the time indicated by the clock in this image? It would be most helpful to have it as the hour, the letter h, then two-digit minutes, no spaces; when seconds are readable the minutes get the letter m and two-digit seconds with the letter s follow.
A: 6h28m26s
